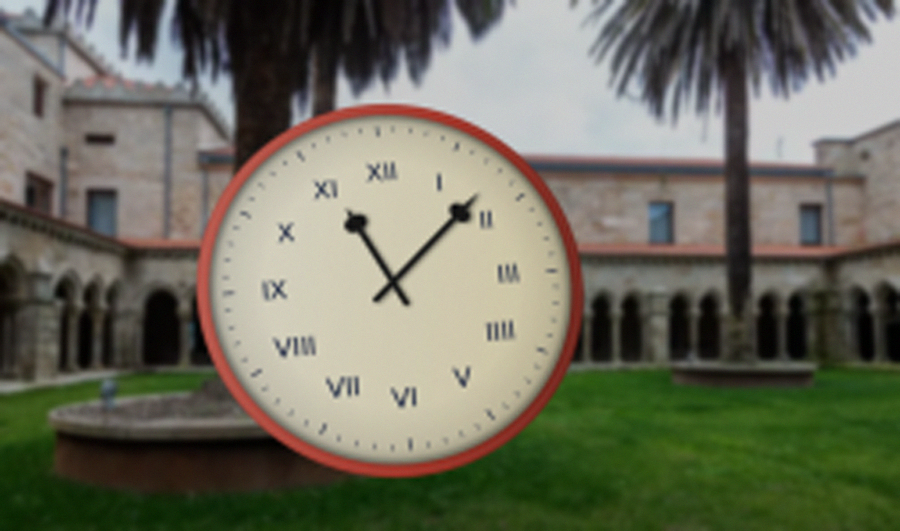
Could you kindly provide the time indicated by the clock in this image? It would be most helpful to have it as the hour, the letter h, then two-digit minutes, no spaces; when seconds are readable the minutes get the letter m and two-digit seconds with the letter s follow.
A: 11h08
